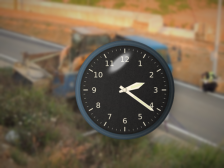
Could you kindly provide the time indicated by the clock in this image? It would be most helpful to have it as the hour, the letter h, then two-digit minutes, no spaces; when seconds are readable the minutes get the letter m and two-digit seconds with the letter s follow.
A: 2h21
